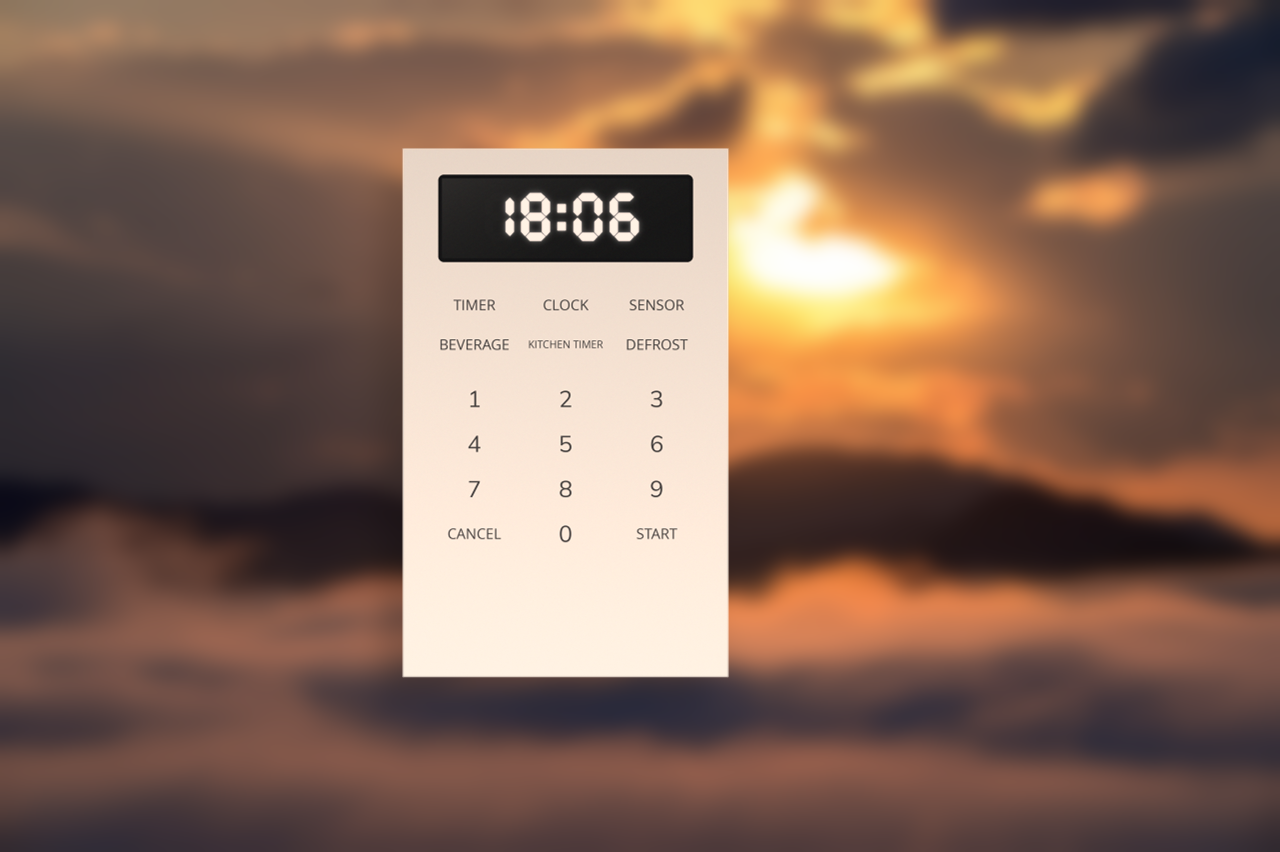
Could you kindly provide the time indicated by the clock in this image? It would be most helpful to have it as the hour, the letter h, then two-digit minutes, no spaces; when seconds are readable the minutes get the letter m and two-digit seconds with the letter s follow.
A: 18h06
